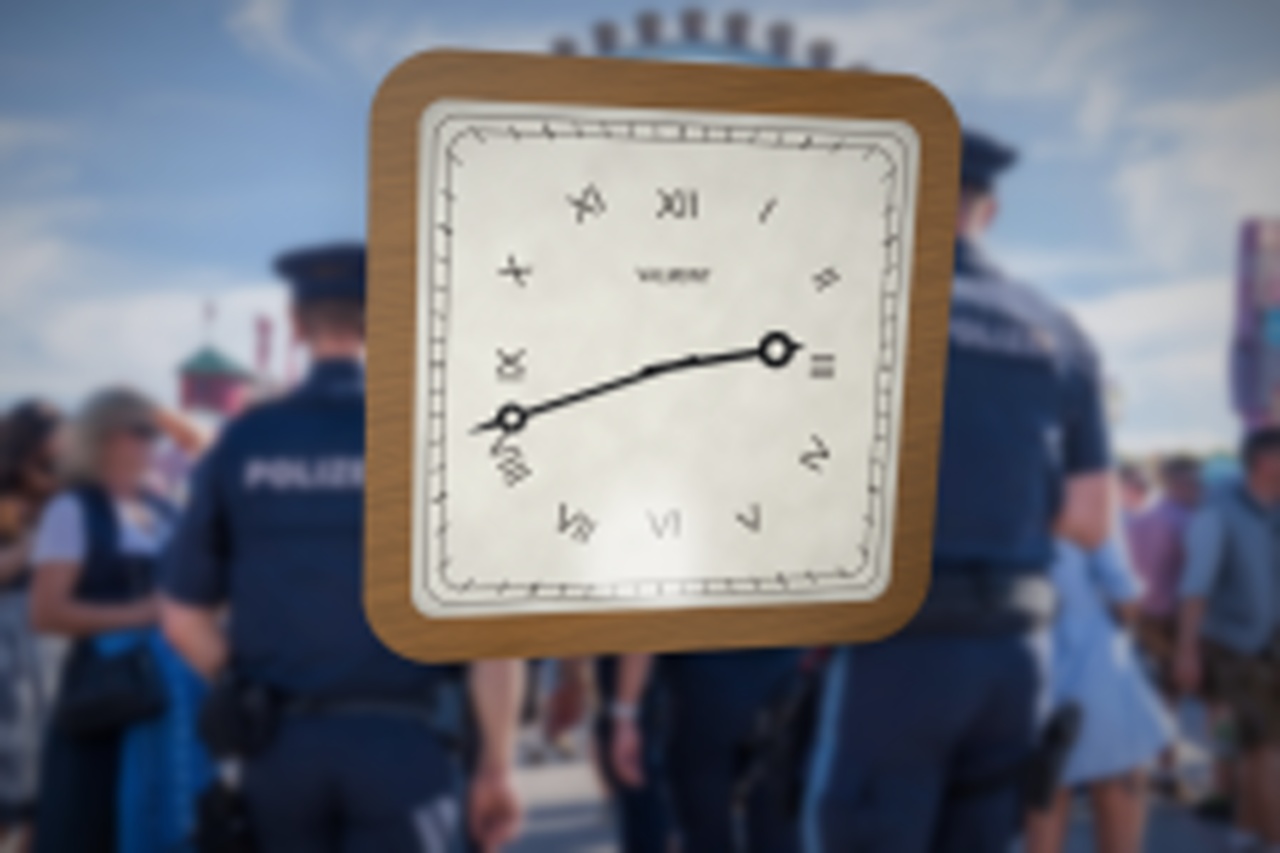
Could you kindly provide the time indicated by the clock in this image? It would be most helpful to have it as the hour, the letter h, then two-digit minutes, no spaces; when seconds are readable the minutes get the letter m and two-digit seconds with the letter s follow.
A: 2h42
